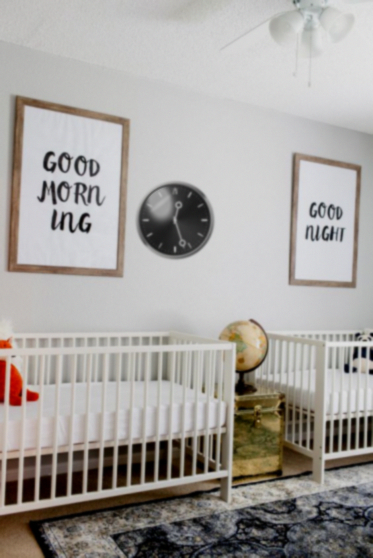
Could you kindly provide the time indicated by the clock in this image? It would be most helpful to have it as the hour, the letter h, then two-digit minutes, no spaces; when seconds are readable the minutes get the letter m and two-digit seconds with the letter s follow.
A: 12h27
